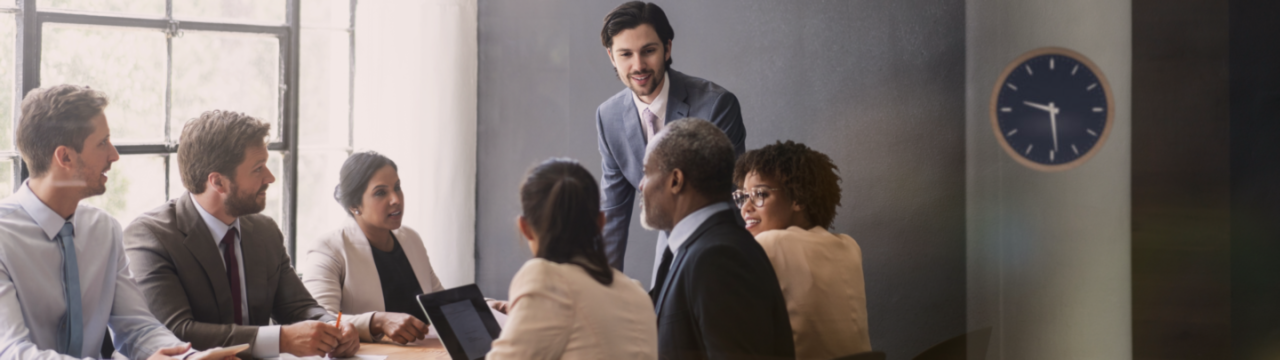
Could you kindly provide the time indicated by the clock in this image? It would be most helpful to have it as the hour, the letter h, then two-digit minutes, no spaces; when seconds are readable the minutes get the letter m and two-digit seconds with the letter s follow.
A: 9h29
